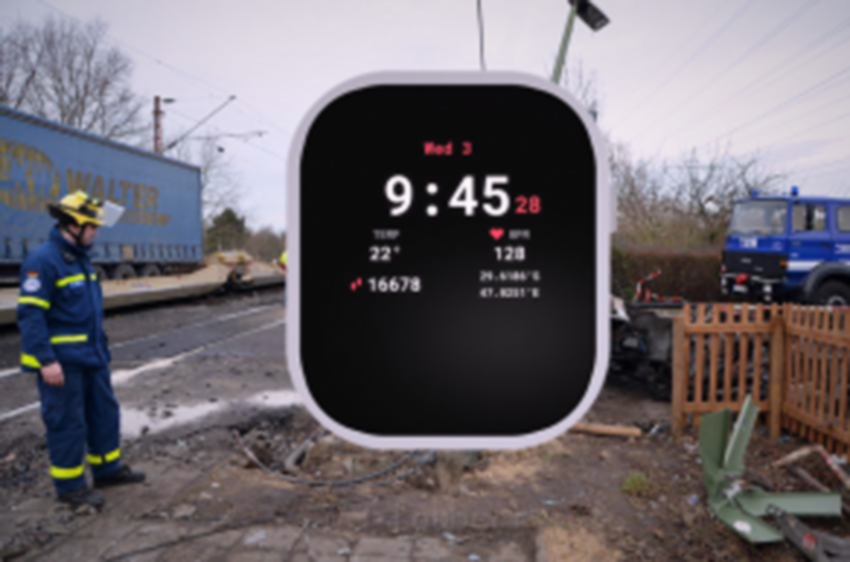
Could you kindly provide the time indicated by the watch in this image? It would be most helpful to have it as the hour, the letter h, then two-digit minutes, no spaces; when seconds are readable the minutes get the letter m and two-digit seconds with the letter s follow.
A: 9h45
